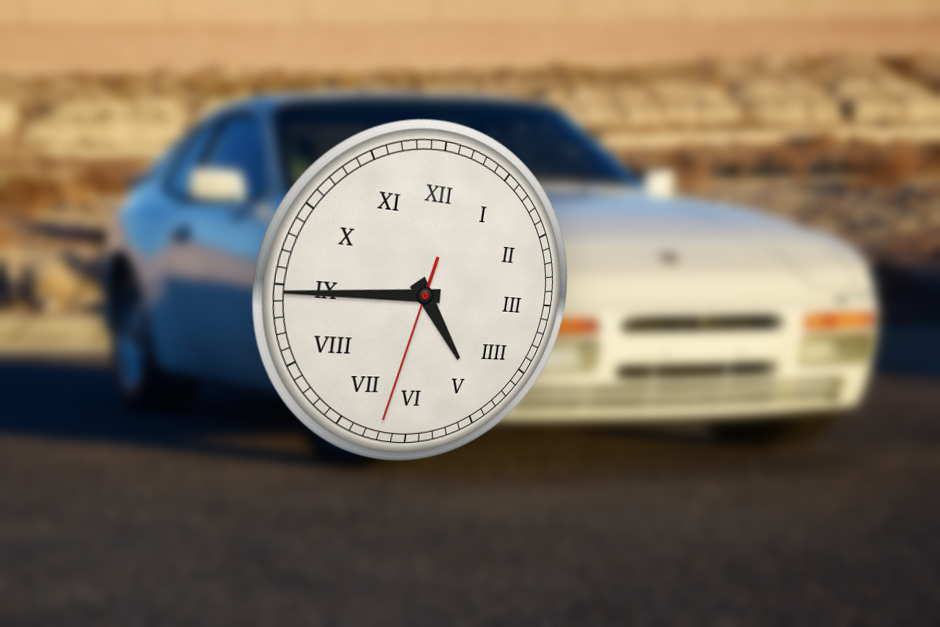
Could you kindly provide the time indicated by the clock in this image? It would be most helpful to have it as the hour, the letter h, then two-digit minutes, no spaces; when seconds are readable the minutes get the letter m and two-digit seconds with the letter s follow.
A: 4h44m32s
